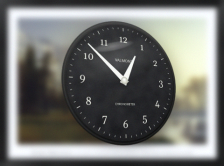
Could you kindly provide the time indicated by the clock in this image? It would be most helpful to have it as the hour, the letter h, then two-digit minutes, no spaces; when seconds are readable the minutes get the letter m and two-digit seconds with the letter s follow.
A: 12h52
